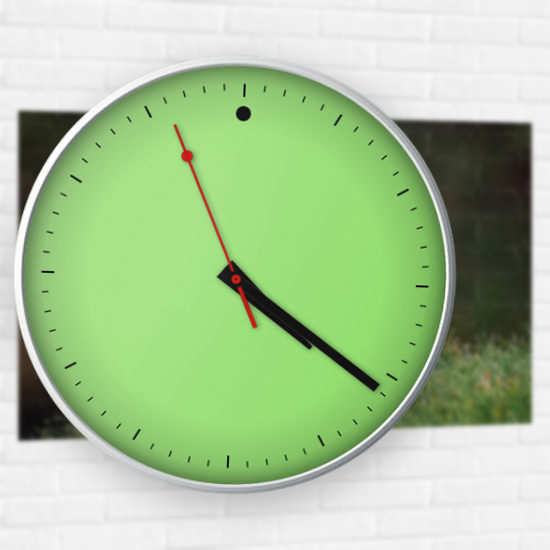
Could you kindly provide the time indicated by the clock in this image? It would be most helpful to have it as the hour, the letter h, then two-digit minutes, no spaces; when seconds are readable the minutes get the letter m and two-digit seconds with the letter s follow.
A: 4h20m56s
